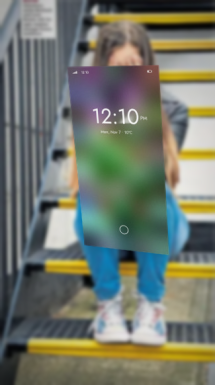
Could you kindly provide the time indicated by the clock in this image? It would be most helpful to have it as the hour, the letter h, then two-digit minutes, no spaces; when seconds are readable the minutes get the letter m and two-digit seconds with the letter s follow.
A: 12h10
